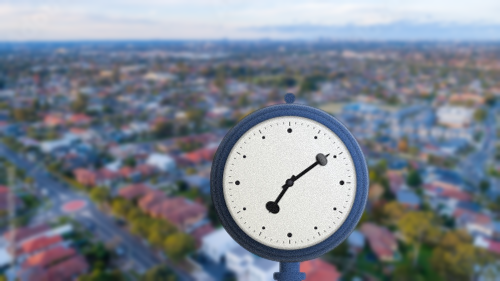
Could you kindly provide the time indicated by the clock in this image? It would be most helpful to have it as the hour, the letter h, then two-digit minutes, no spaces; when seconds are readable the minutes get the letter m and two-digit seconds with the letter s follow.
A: 7h09
